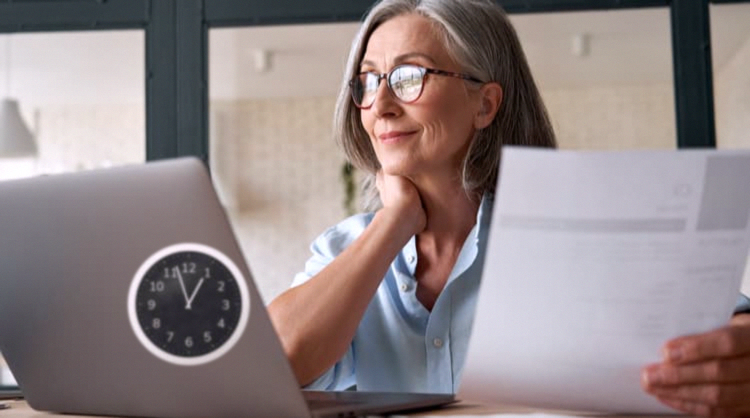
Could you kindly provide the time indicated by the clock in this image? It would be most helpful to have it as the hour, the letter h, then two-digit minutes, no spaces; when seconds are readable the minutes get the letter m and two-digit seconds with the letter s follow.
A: 12h57
